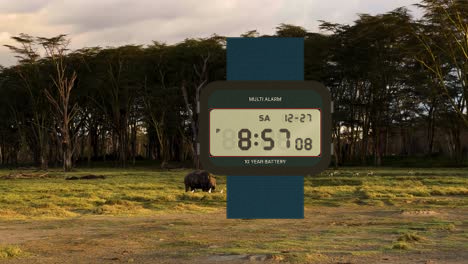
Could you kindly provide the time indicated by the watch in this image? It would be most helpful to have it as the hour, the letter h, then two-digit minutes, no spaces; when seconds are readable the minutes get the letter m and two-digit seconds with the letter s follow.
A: 8h57m08s
